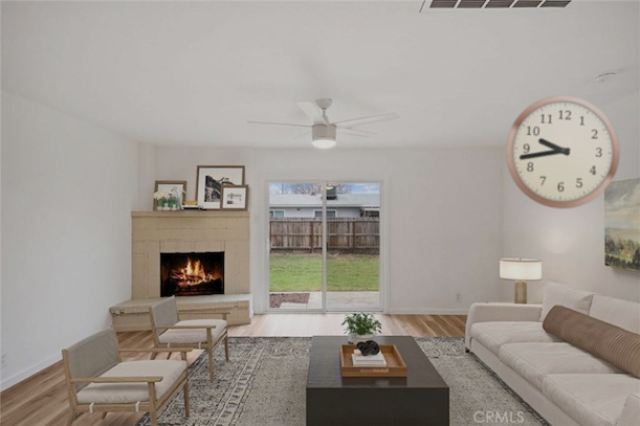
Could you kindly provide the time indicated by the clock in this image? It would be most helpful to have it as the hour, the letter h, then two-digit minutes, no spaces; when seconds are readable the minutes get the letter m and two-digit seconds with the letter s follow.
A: 9h43
